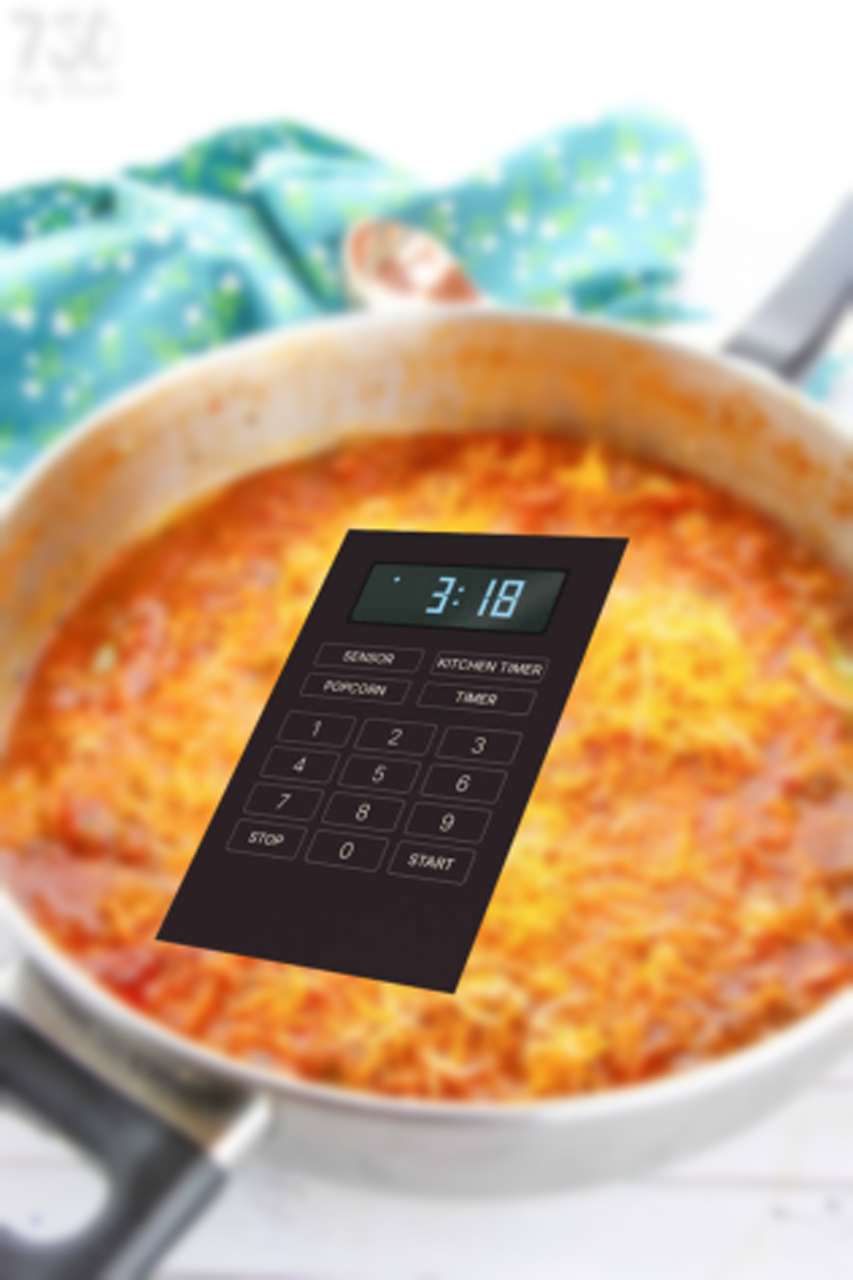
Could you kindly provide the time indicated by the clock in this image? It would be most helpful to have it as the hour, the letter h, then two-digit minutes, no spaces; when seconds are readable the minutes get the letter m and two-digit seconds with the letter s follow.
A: 3h18
